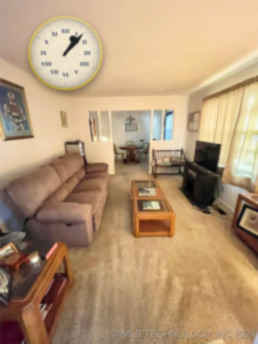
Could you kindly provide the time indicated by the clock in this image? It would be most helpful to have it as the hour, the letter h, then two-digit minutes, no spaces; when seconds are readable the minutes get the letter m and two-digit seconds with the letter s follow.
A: 1h07
